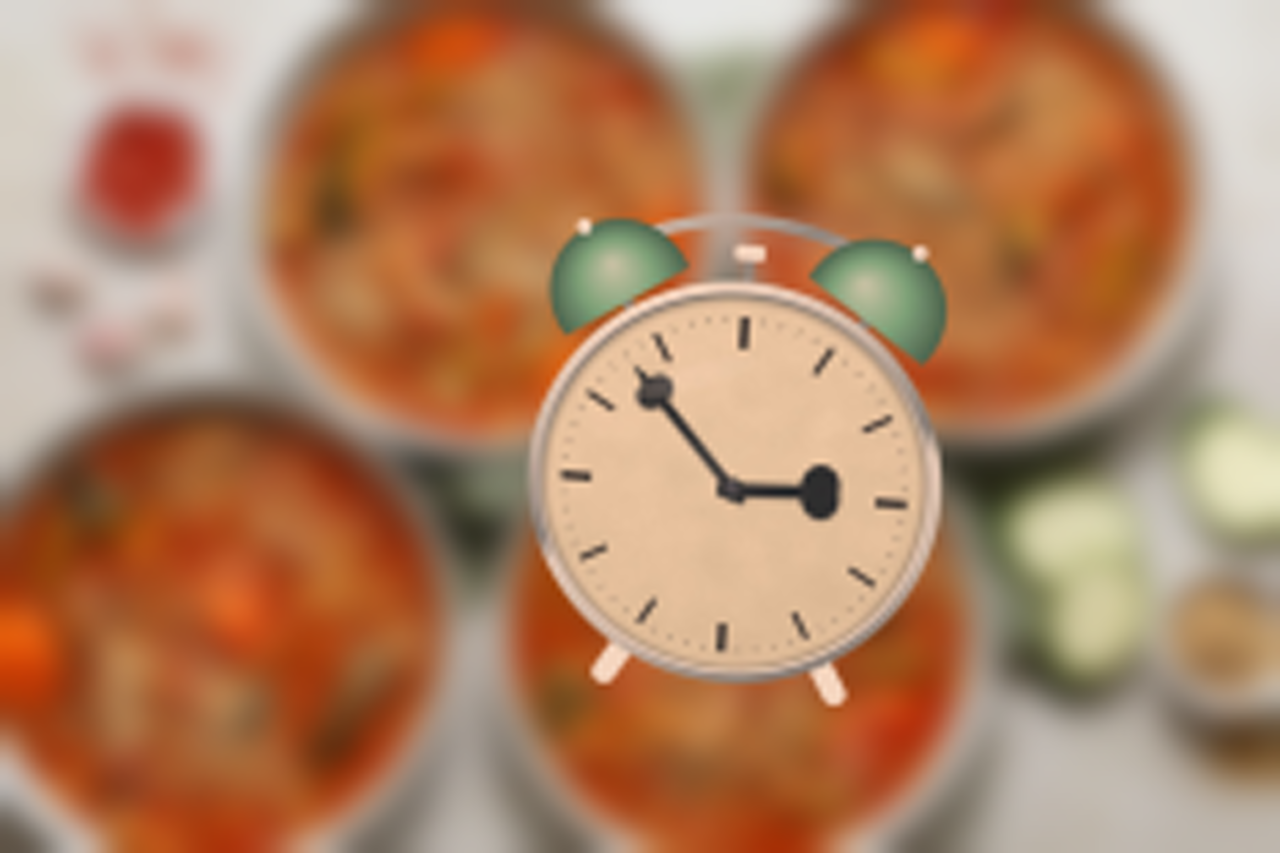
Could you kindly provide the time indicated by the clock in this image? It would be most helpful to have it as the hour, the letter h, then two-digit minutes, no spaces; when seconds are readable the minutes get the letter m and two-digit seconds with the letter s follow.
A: 2h53
